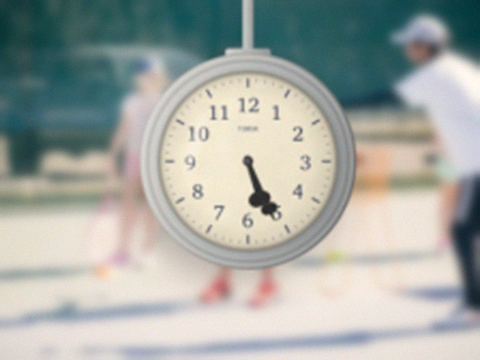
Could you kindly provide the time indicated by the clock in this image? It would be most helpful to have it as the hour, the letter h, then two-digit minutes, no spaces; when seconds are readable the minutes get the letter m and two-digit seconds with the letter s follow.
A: 5h26
